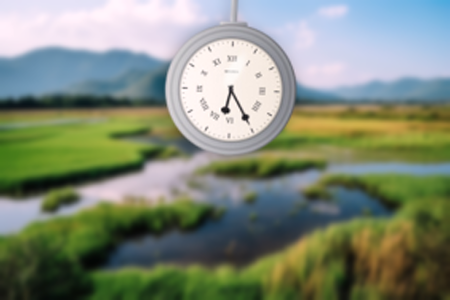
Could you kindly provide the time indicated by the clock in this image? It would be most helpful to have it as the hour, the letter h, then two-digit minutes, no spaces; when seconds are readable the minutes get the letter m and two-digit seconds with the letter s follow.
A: 6h25
